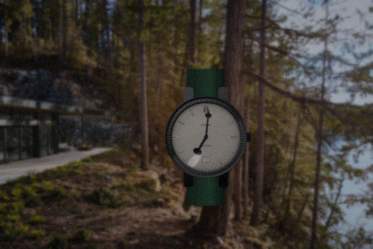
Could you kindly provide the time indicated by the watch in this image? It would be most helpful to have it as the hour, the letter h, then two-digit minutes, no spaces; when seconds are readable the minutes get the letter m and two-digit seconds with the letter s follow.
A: 7h01
